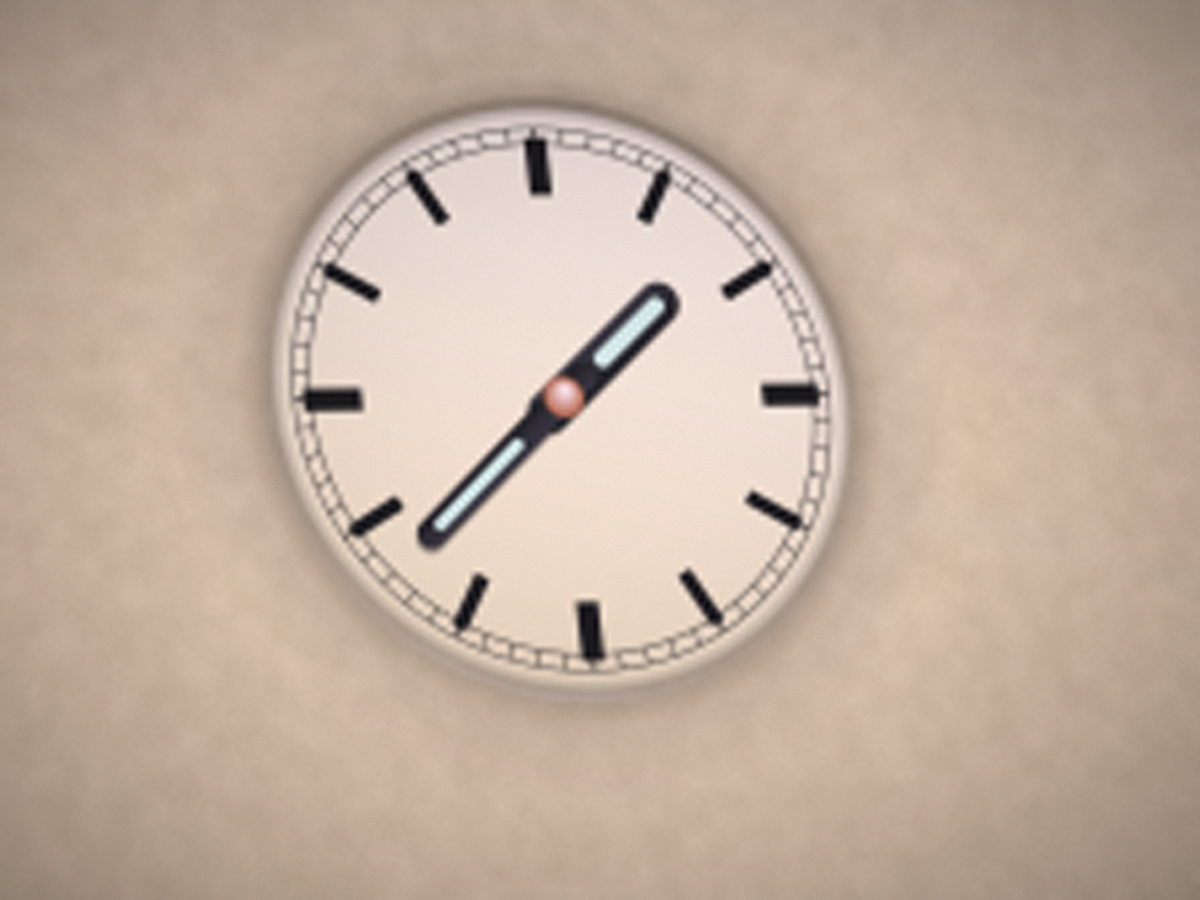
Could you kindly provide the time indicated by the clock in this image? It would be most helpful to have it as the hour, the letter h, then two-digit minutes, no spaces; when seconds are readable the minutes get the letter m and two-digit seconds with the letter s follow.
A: 1h38
